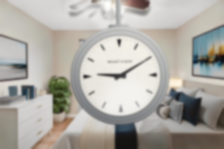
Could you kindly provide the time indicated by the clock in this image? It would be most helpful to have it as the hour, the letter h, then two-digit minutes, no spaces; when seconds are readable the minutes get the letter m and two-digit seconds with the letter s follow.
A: 9h10
